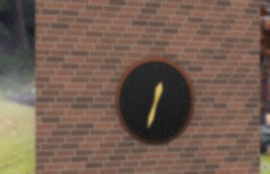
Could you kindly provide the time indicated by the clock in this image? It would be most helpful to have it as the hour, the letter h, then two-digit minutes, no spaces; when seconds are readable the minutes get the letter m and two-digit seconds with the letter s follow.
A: 12h33
